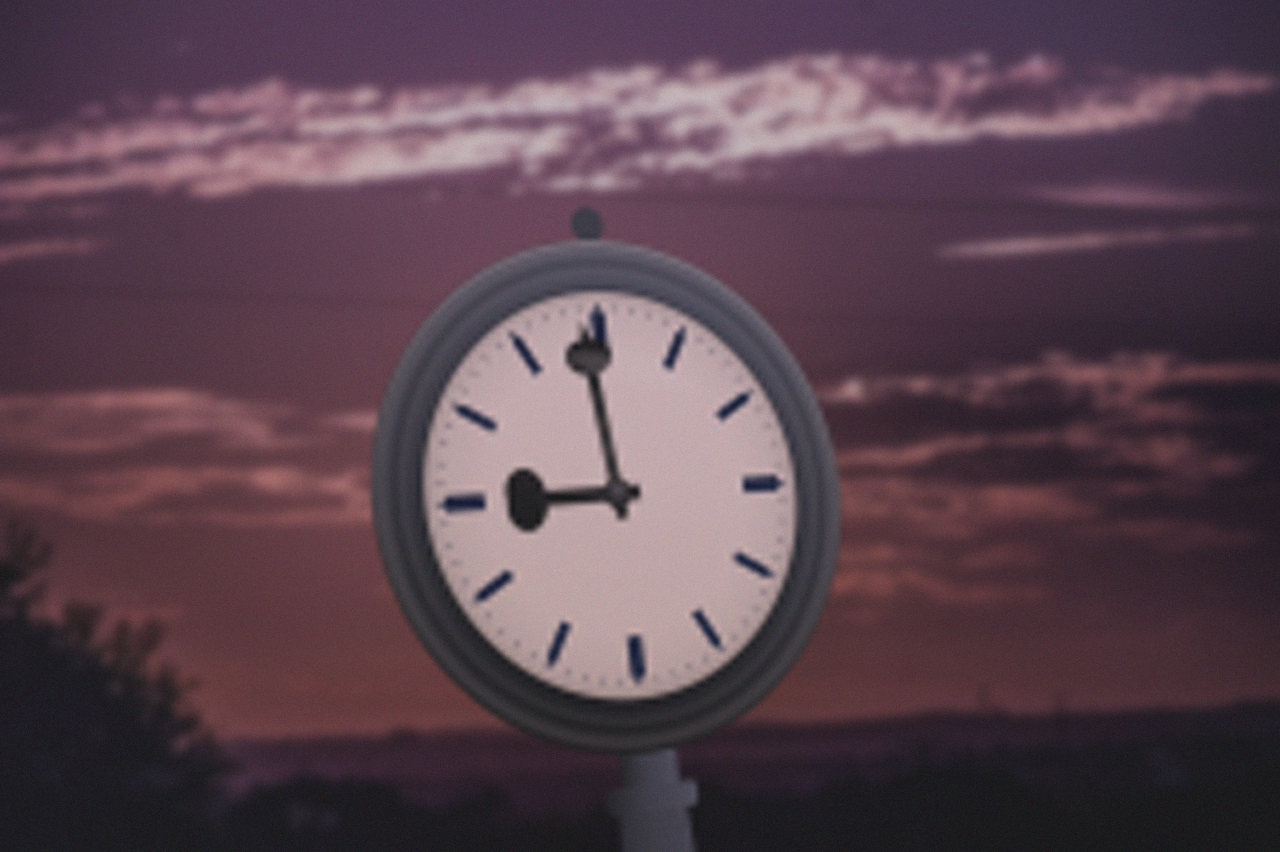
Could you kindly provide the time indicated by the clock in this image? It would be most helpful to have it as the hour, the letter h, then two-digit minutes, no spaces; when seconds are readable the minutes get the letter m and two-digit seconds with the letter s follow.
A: 8h59
